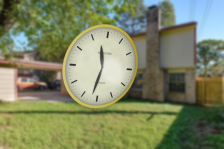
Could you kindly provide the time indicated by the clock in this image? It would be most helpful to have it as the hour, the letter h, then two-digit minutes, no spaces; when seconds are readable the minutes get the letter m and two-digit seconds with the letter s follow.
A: 11h32
